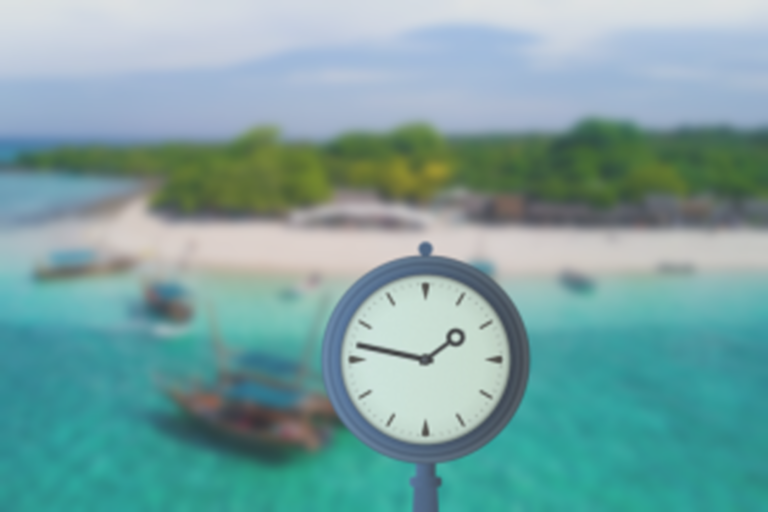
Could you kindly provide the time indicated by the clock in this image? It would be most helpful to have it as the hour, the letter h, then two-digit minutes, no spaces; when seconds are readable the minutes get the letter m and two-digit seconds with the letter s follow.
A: 1h47
